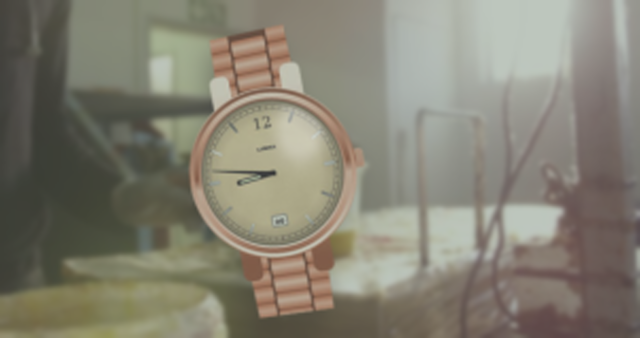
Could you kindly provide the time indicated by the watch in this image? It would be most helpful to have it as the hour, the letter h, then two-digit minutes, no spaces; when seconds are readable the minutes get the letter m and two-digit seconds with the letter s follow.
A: 8h47
